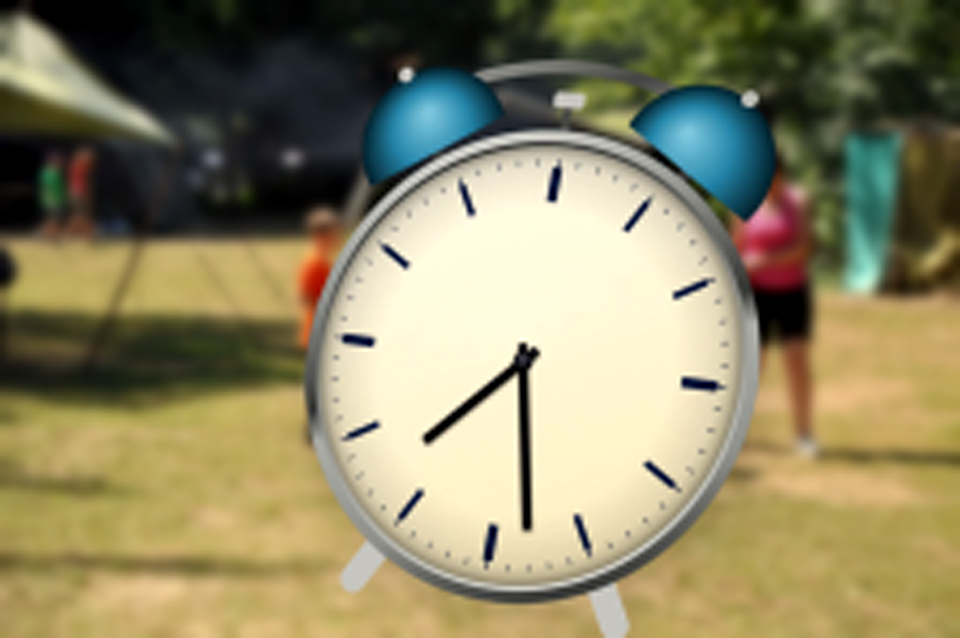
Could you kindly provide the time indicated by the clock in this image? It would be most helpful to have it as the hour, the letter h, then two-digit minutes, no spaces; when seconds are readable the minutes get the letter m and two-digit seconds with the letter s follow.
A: 7h28
